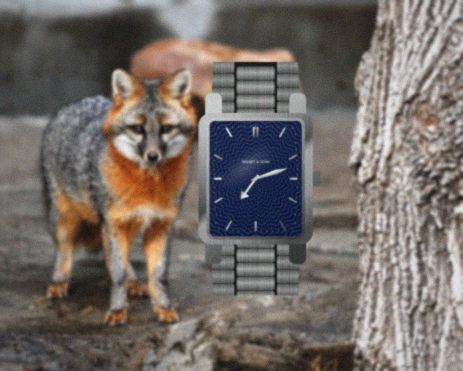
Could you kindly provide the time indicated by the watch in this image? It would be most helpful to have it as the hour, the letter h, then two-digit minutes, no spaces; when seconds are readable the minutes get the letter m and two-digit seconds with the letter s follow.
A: 7h12
